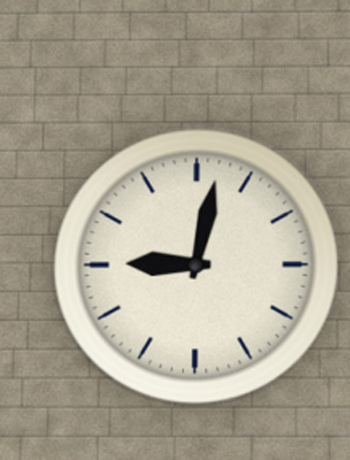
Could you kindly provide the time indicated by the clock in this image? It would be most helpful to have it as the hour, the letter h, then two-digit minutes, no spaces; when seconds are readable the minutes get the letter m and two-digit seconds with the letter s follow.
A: 9h02
